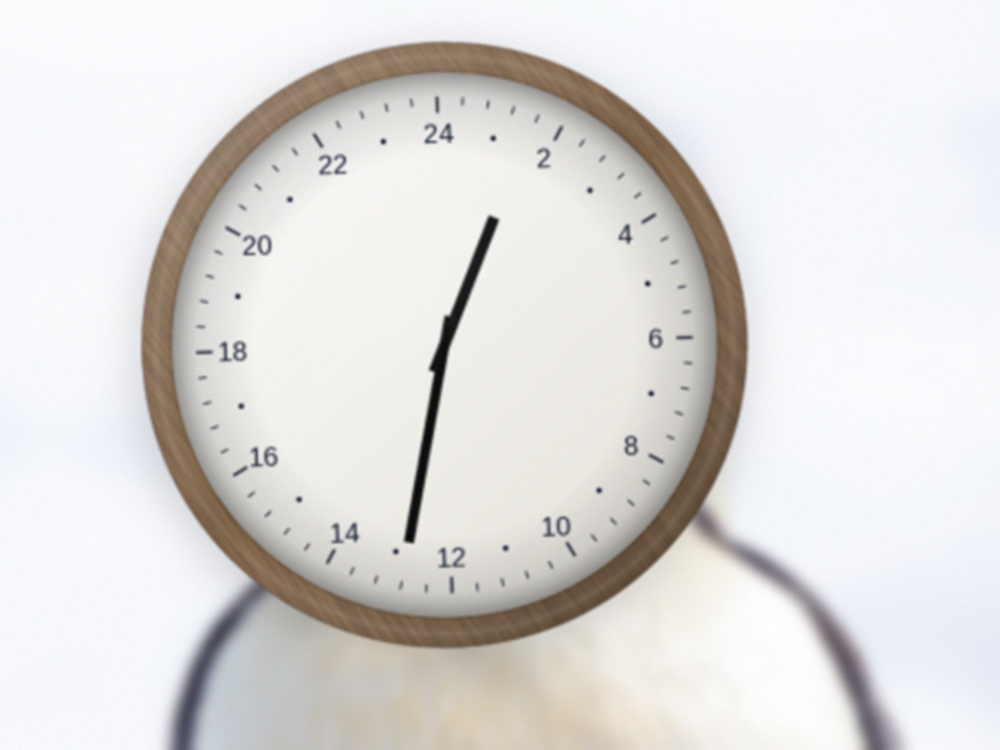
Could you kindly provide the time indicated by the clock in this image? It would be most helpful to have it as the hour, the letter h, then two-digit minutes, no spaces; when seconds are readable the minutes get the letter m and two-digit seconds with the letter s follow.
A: 1h32
